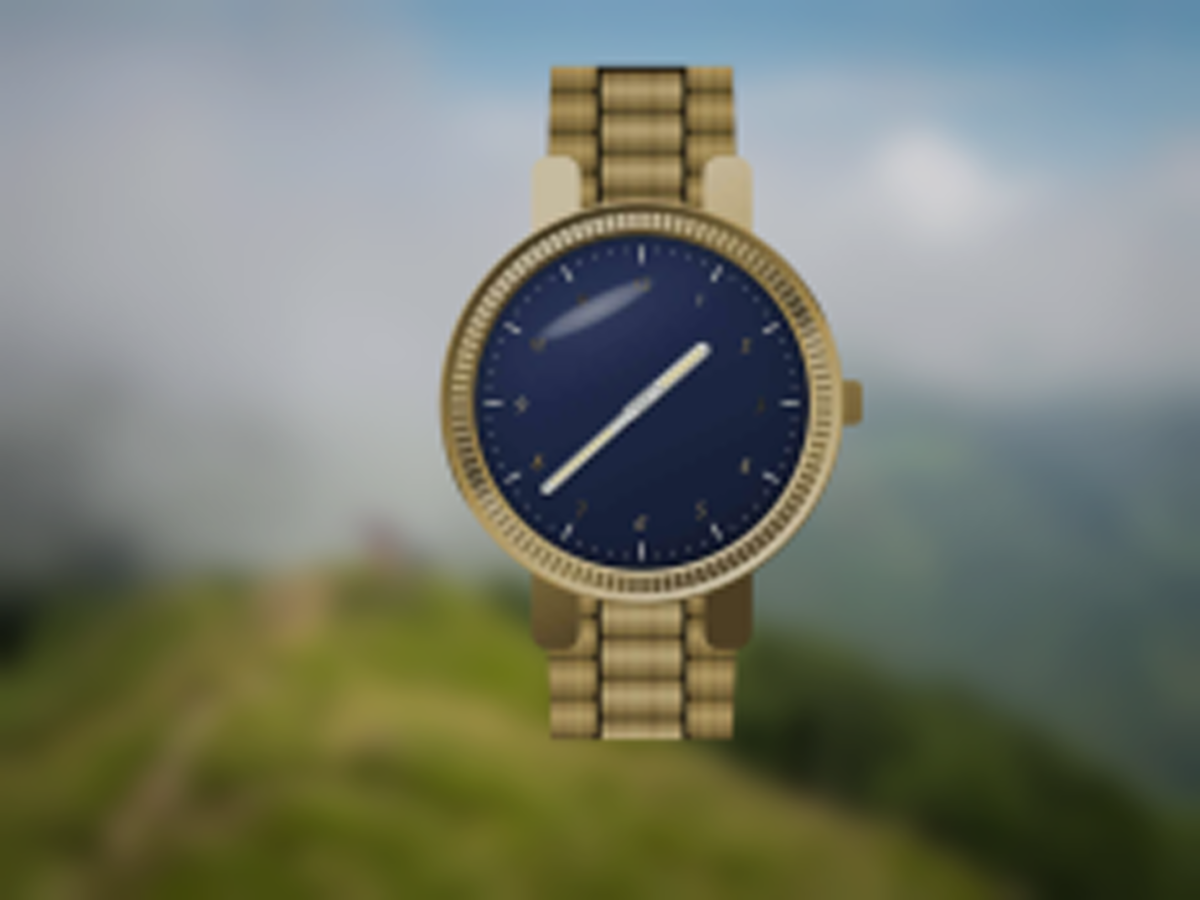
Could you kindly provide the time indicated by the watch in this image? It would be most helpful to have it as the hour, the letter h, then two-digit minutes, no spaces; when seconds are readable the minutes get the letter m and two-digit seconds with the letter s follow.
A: 1h38
